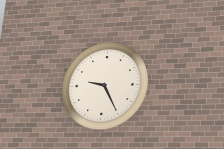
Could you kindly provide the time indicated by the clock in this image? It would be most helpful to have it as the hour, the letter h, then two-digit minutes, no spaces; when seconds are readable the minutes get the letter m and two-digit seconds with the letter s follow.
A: 9h25
